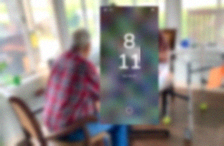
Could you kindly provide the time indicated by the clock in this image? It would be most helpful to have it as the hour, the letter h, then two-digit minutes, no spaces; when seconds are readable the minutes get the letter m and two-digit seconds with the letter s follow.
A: 8h11
